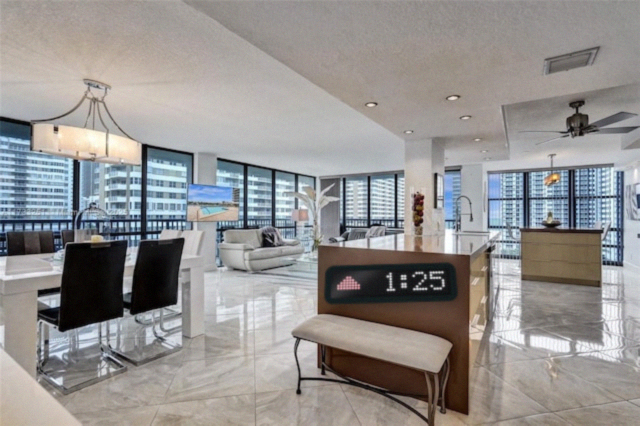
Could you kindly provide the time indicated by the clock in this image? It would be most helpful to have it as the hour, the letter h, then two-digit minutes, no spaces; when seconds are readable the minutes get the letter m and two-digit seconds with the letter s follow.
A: 1h25
